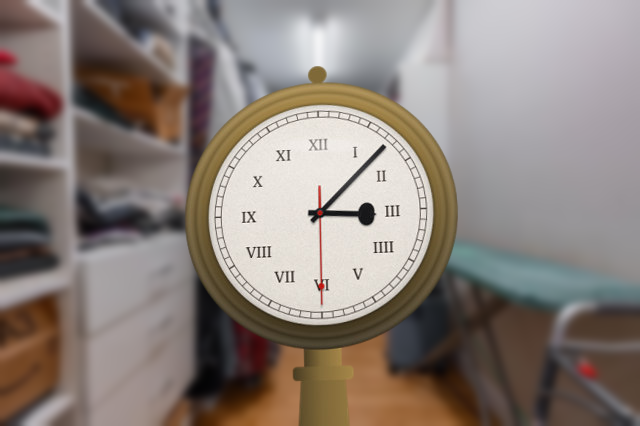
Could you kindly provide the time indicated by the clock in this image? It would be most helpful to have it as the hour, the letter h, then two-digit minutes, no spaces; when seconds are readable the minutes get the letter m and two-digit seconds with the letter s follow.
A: 3h07m30s
